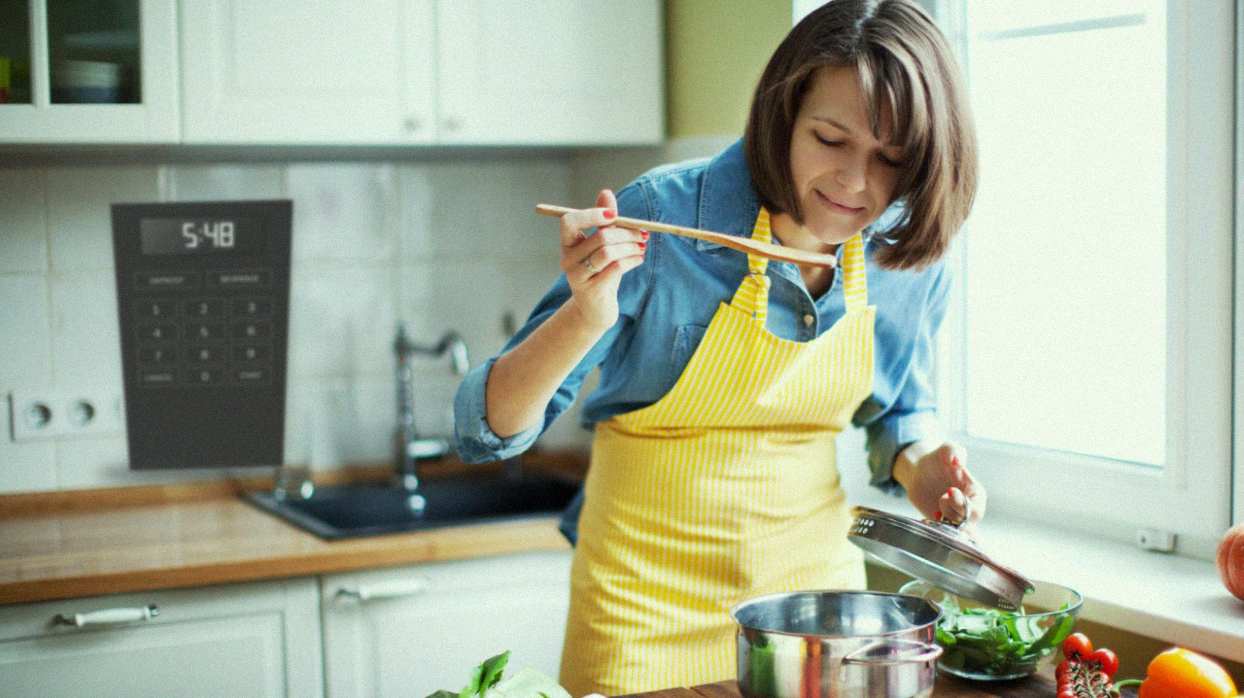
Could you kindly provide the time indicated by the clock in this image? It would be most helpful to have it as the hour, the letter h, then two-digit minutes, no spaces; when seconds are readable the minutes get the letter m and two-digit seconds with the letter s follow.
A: 5h48
